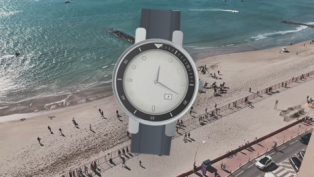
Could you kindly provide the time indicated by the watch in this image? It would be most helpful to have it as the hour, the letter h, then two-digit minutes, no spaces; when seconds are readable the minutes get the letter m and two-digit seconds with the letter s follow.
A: 12h19
